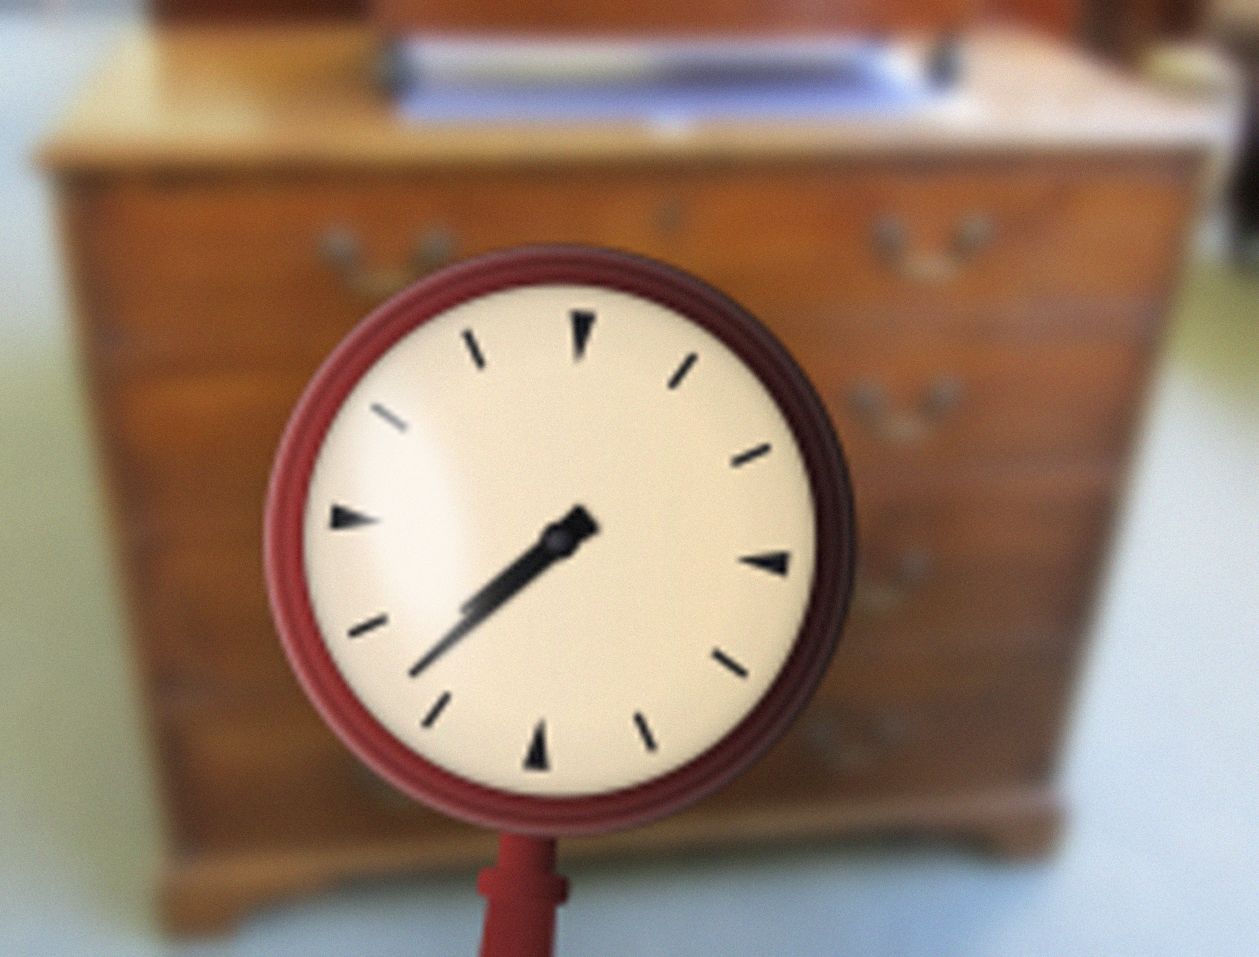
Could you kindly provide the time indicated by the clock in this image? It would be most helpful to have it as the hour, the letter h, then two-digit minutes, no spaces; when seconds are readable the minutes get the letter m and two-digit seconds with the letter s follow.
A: 7h37
